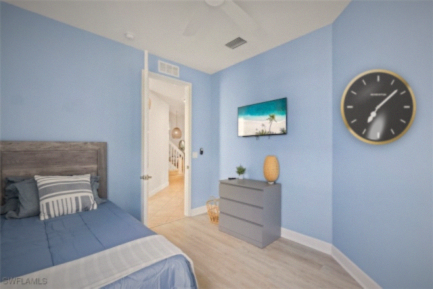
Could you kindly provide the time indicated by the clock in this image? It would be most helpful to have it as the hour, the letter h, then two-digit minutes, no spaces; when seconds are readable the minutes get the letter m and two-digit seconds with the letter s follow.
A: 7h08
